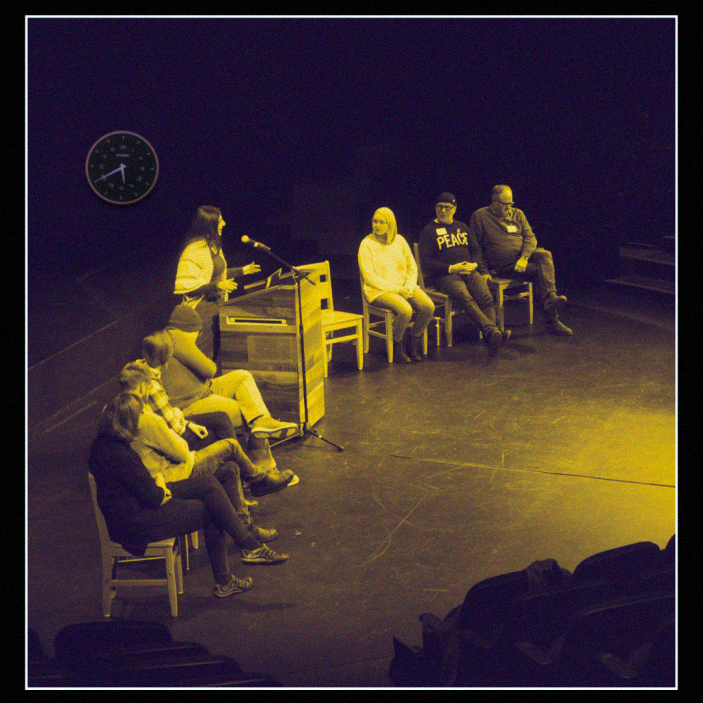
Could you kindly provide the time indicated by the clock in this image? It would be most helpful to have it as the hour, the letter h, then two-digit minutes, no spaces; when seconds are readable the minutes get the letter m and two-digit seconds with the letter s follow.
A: 5h40
